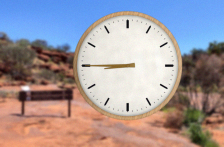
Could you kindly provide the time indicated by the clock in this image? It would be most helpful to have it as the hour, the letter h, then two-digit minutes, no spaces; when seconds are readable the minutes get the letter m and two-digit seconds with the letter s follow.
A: 8h45
